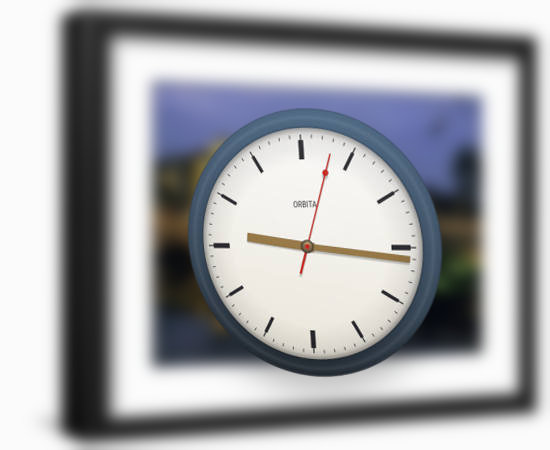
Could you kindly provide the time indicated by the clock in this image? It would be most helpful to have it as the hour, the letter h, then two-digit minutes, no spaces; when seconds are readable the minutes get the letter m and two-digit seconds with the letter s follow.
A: 9h16m03s
